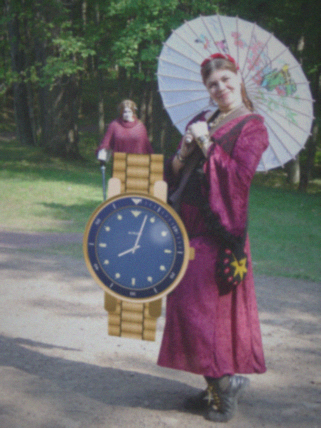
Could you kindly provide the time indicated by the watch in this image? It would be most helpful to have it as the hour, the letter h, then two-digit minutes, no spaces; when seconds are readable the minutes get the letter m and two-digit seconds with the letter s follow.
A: 8h03
